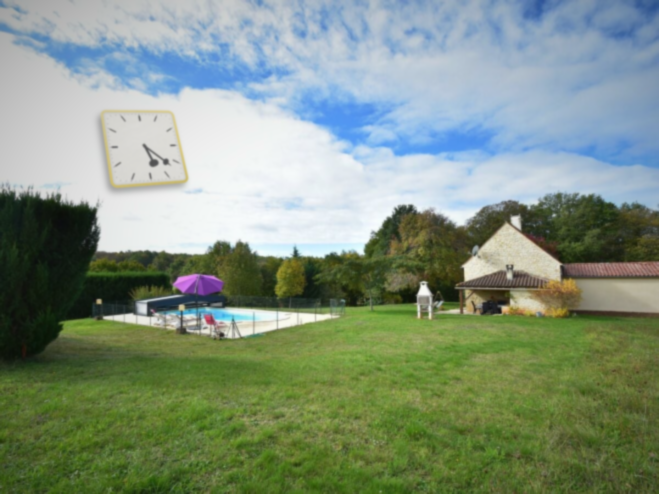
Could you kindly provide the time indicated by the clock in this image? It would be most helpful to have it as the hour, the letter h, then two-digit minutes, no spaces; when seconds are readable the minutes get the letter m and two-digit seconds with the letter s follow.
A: 5h22
